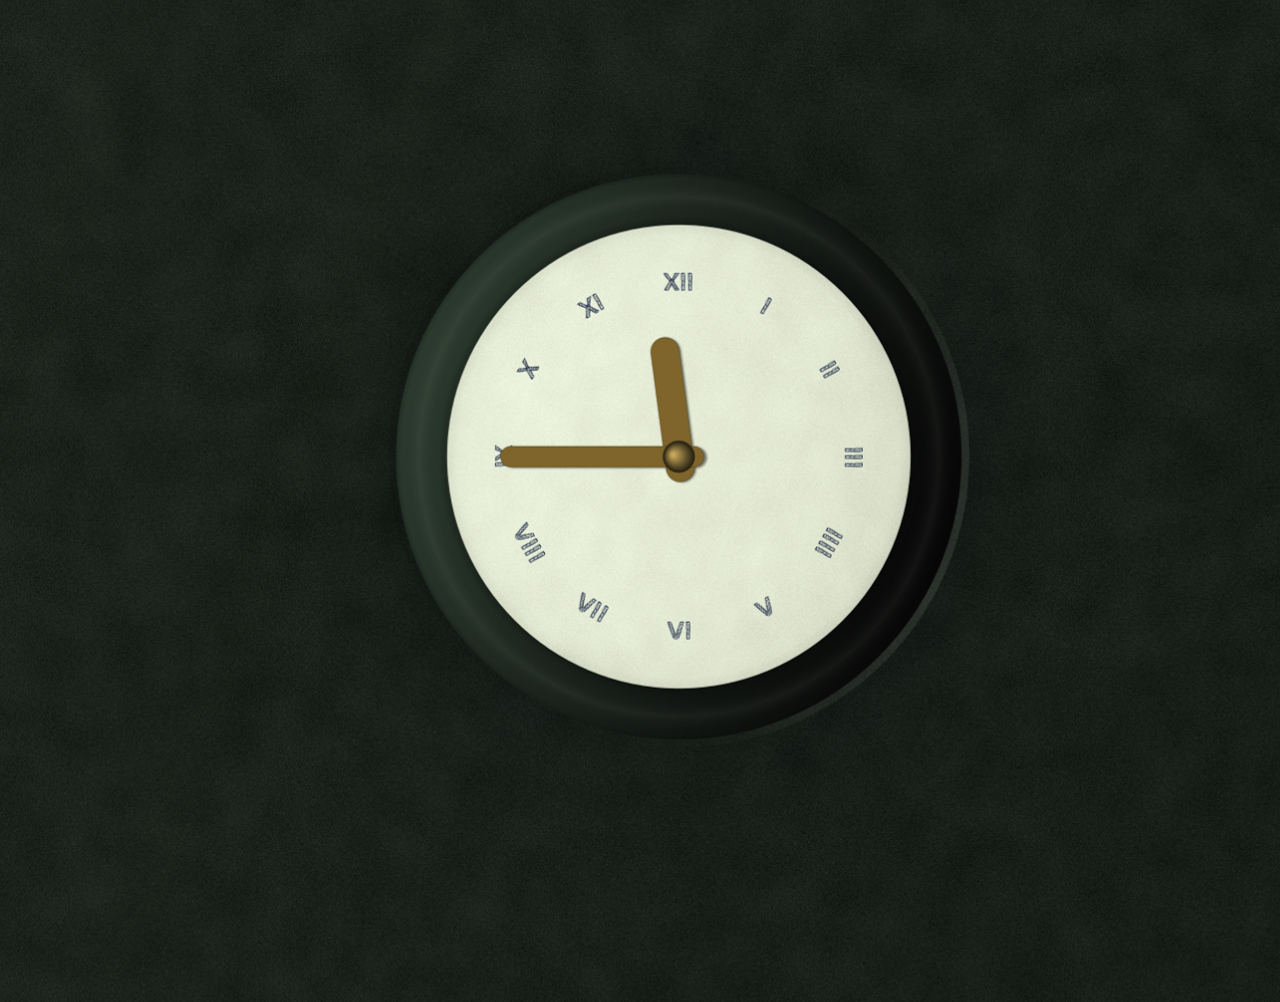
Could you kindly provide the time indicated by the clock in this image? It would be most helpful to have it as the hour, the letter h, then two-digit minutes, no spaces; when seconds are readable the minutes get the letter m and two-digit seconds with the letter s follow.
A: 11h45
